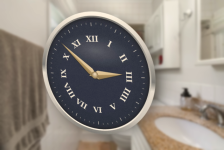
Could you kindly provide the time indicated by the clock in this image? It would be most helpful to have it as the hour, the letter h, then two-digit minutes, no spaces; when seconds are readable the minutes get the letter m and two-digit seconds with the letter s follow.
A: 2h52
